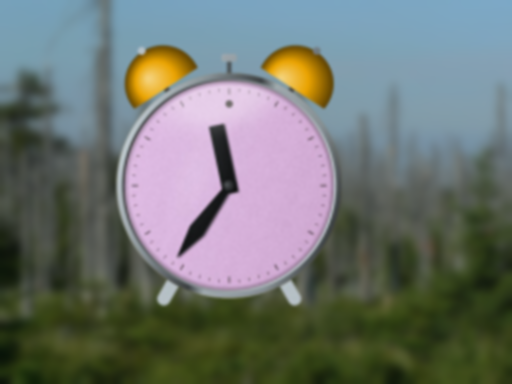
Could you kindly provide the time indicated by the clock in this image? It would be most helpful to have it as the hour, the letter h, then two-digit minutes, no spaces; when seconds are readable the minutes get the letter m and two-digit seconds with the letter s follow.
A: 11h36
